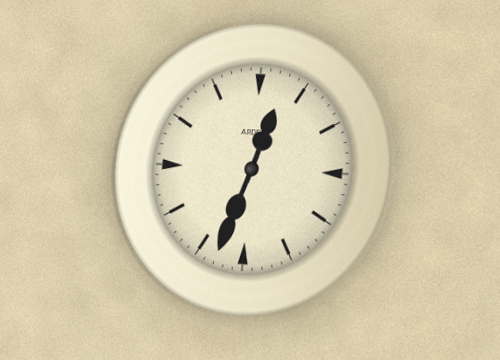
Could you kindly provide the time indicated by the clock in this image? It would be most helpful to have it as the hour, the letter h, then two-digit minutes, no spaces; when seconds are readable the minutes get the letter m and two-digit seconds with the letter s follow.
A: 12h33
